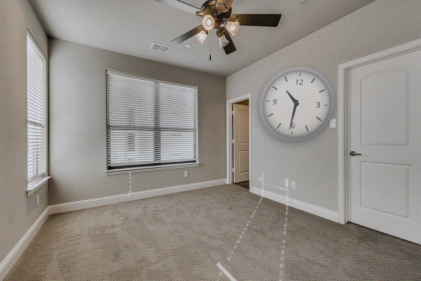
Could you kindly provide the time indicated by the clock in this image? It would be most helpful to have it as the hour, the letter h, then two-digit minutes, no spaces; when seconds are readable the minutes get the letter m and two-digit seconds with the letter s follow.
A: 10h31
